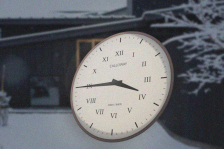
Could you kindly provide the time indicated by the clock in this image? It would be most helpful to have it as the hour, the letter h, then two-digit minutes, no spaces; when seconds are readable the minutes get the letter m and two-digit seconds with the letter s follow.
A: 3h45
